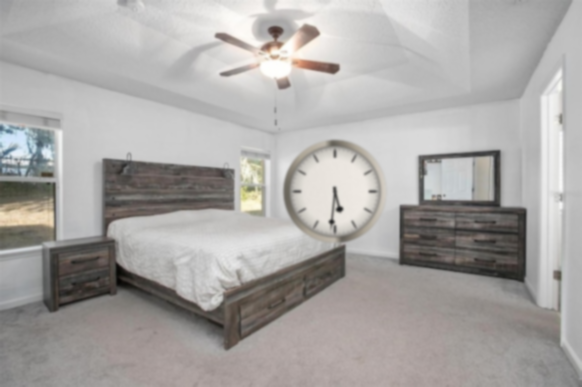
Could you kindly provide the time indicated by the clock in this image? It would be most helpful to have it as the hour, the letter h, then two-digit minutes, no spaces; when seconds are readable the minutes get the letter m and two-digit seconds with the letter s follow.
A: 5h31
